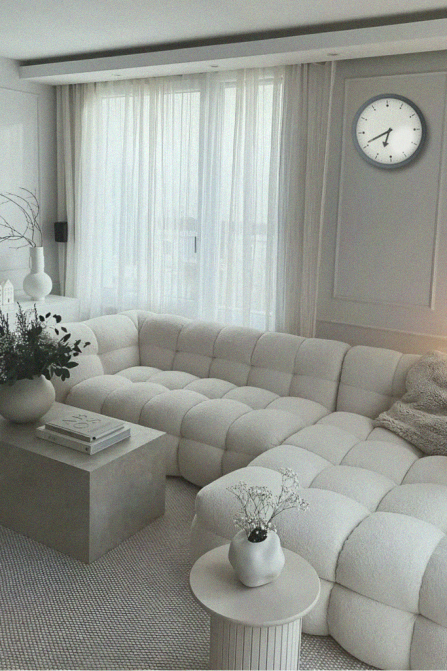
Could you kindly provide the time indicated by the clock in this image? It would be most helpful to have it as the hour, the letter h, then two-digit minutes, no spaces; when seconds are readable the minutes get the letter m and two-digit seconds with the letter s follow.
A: 6h41
